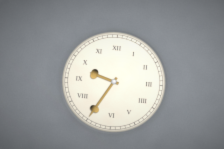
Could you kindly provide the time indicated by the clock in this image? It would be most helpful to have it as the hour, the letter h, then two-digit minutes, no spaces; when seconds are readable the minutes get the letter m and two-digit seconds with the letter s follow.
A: 9h35
